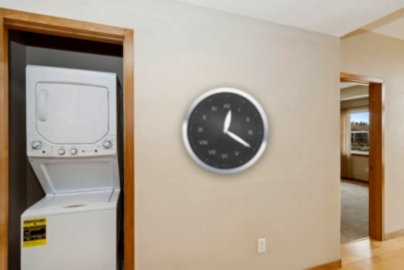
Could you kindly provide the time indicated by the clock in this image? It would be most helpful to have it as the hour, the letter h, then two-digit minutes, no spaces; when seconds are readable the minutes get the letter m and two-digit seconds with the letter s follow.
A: 12h20
